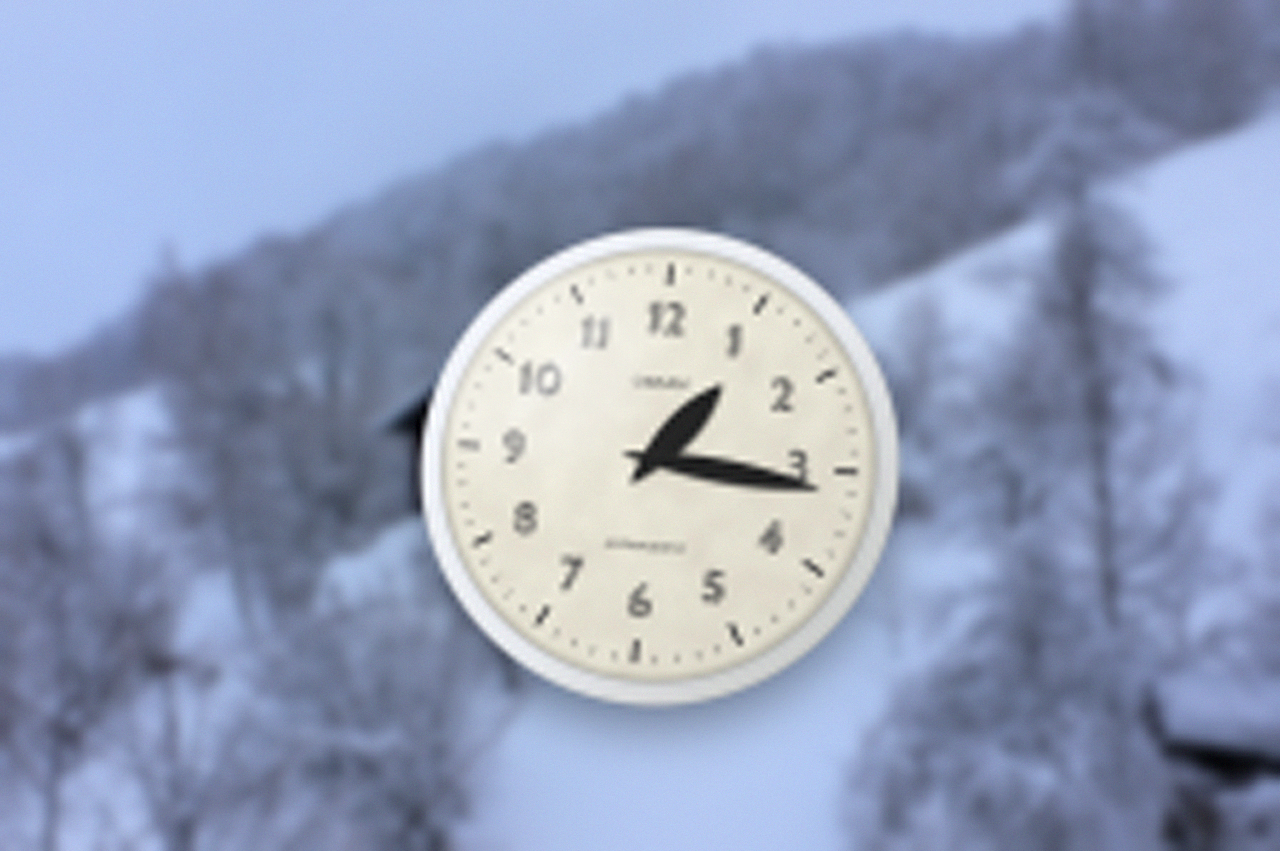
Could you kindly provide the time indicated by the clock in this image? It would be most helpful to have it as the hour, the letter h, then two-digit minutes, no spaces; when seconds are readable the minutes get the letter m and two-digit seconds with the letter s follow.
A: 1h16
